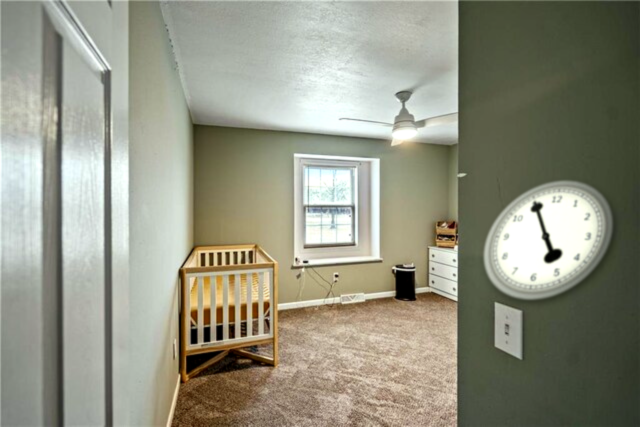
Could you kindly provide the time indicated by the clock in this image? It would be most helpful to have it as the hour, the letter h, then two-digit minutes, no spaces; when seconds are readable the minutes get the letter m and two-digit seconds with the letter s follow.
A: 4h55
